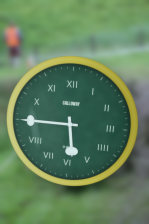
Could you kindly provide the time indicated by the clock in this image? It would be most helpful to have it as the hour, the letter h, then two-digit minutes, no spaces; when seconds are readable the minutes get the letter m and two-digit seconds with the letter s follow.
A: 5h45
